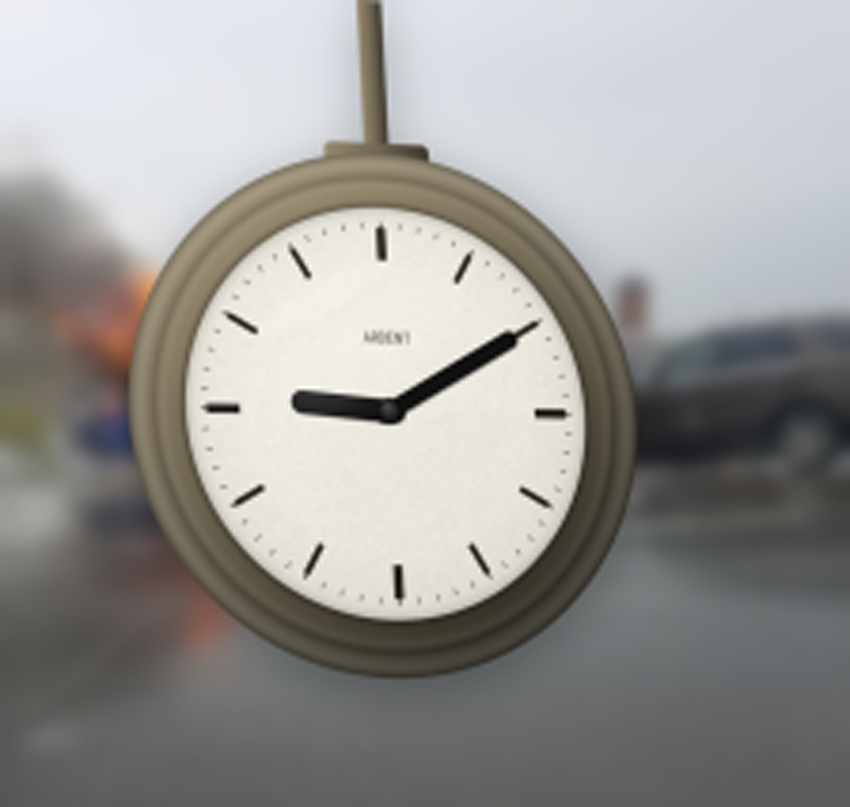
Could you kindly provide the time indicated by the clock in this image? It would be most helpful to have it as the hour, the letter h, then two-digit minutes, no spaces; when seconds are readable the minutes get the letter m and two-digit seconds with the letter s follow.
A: 9h10
